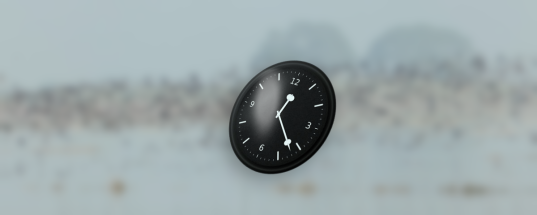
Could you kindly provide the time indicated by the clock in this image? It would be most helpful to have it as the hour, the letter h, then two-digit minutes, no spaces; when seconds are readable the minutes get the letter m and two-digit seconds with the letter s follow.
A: 12h22
